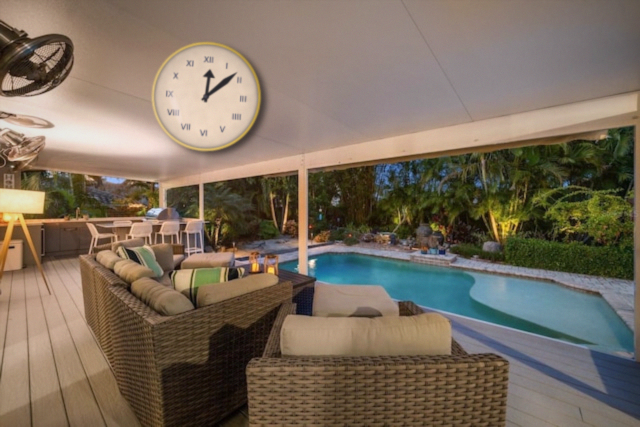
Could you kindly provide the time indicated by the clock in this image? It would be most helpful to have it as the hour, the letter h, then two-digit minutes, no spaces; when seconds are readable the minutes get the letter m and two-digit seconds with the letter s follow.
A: 12h08
